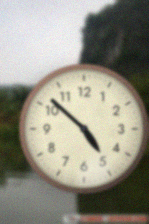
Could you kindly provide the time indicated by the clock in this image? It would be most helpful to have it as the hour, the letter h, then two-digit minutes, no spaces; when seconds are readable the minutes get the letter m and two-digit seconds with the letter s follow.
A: 4h52
